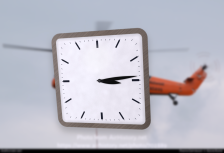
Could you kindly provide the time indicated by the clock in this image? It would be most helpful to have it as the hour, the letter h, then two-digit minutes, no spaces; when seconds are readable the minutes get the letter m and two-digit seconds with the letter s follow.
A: 3h14
